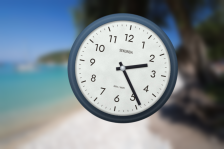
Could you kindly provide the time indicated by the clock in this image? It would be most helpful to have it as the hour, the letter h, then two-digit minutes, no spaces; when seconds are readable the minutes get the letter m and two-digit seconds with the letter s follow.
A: 2h24
